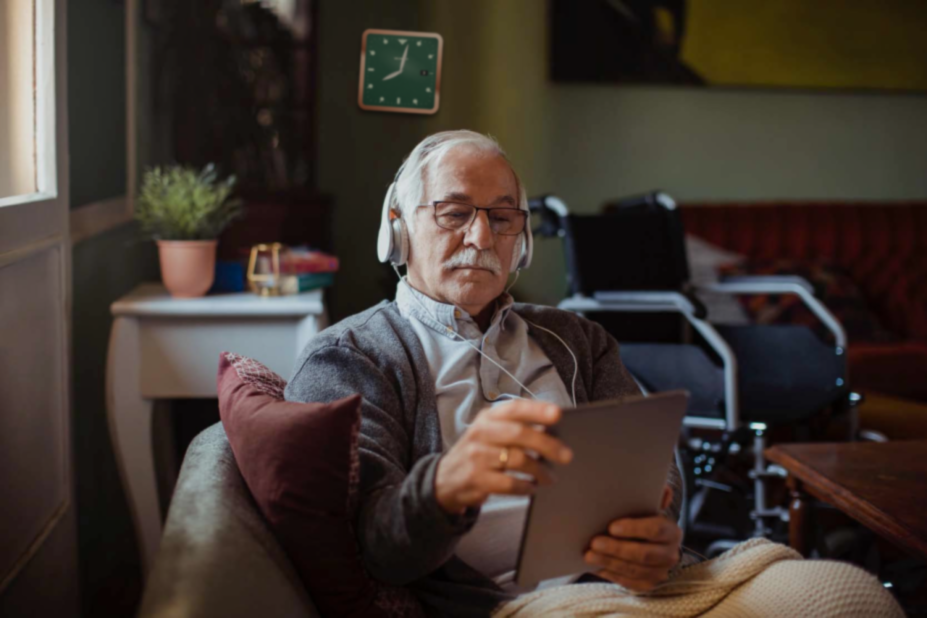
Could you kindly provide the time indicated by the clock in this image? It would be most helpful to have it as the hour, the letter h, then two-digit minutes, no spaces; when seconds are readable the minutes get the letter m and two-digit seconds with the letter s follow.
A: 8h02
